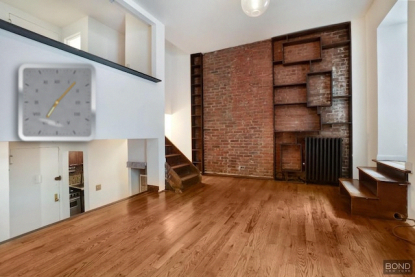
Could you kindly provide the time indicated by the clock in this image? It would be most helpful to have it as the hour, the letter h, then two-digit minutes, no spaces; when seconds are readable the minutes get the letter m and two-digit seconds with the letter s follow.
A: 7h07
